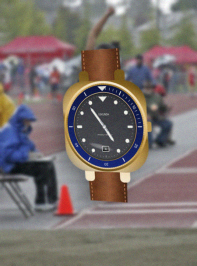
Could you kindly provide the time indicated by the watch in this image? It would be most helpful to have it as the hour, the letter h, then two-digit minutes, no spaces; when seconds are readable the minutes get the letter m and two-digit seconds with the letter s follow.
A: 4h54
